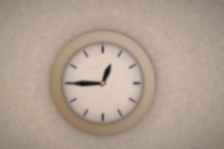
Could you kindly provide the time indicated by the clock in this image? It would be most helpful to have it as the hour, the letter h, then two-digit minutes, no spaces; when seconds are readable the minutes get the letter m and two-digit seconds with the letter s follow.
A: 12h45
